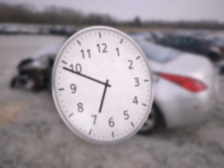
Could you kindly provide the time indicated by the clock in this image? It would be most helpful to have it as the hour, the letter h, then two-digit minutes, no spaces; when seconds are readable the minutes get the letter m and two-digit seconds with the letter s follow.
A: 6h49
